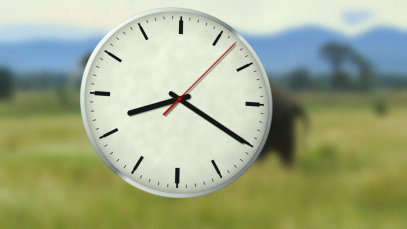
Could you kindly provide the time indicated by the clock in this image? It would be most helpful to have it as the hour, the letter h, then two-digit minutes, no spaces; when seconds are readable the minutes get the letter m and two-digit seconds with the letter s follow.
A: 8h20m07s
